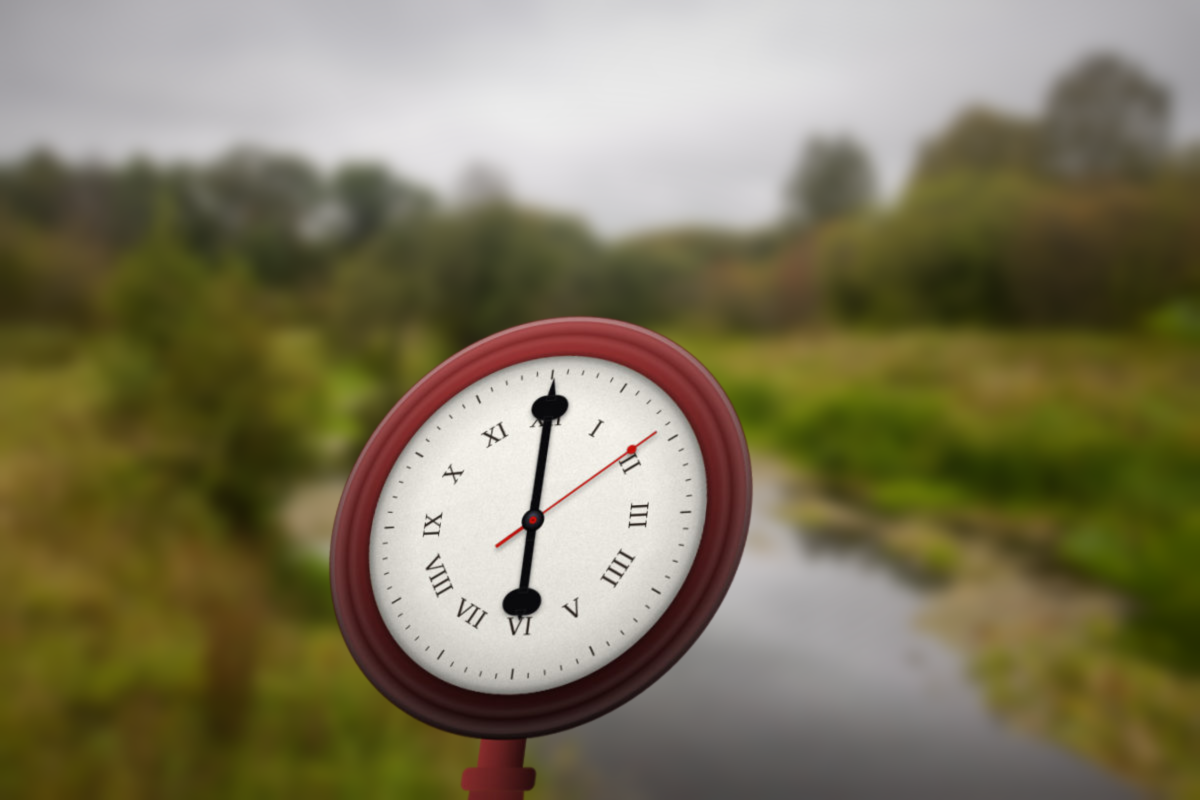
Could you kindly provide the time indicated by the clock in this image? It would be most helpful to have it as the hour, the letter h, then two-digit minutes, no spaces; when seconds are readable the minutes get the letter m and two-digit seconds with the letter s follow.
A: 6h00m09s
